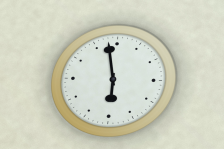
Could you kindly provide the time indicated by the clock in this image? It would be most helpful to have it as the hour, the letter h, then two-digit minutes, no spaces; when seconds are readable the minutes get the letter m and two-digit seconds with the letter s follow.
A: 5h58
